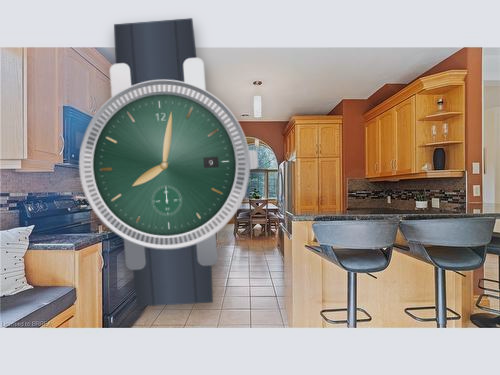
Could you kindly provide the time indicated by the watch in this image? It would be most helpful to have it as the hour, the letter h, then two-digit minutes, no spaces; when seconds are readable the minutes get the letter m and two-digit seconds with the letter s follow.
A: 8h02
